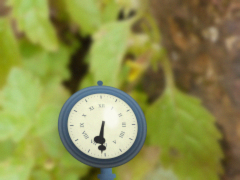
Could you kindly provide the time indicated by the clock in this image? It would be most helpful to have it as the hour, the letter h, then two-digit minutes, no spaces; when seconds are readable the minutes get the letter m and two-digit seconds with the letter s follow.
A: 6h31
